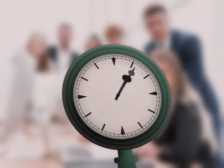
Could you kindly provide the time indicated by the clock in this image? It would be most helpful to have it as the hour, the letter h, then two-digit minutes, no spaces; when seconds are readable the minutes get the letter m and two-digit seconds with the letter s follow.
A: 1h06
